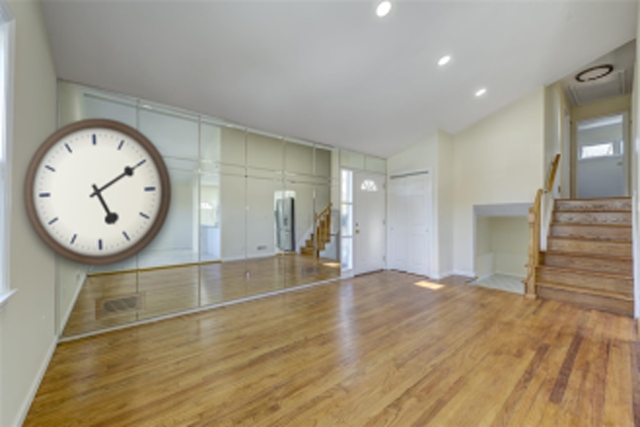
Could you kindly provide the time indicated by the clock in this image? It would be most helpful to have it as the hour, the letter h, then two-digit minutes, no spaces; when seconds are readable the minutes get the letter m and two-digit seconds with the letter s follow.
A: 5h10
